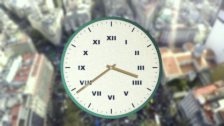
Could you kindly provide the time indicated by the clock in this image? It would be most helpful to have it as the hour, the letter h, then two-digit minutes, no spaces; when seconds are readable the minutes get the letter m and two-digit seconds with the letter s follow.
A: 3h39
